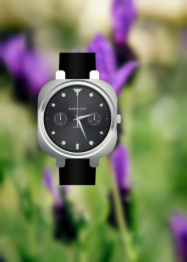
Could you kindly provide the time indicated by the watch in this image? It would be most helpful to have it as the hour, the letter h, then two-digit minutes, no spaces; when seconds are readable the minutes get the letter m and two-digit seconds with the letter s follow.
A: 2h26
